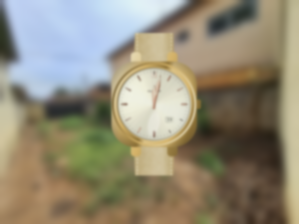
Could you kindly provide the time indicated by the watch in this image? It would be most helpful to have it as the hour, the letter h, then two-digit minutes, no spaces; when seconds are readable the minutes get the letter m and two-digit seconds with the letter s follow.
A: 12h02
